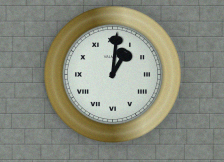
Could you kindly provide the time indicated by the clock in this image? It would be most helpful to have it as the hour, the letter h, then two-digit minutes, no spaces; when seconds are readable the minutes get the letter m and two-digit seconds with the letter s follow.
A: 1h01
